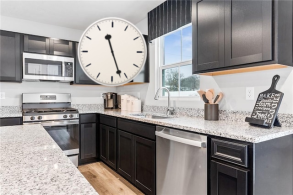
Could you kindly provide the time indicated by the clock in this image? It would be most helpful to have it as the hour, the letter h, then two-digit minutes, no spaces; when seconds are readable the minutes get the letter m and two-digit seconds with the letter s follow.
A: 11h27
